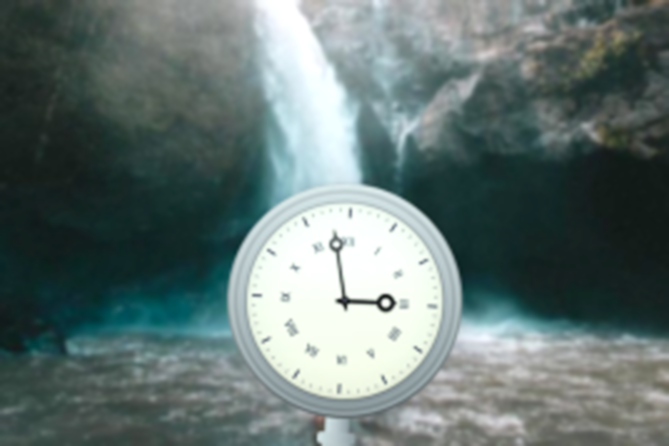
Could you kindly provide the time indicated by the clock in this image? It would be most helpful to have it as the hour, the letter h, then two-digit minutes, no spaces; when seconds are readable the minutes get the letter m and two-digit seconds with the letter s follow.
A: 2h58
